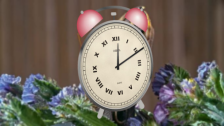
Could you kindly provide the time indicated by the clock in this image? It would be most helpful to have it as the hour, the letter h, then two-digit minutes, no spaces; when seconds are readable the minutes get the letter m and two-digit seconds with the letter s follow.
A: 12h11
